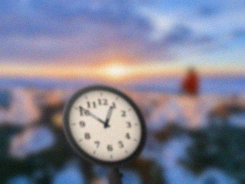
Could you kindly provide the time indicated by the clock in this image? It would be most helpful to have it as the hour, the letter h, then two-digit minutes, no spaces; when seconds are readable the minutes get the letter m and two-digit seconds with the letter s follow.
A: 12h51
